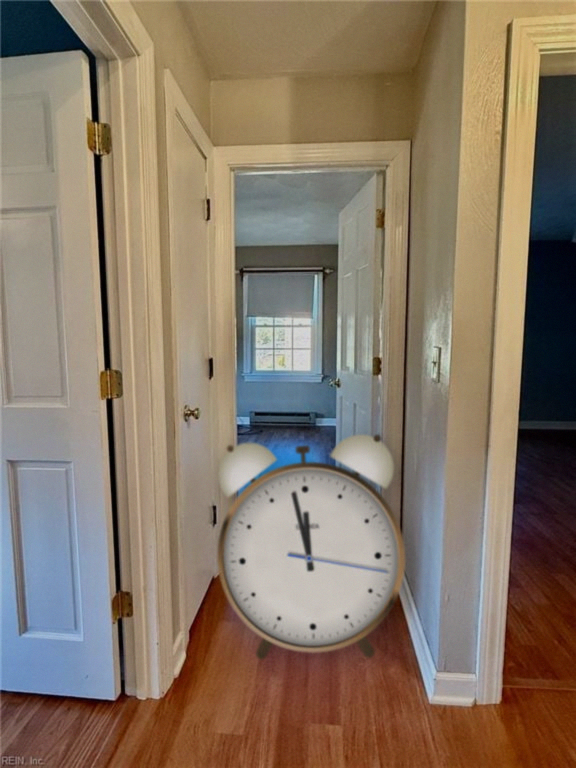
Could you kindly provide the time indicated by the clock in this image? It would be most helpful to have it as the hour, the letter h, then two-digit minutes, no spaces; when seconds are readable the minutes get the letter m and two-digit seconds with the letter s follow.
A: 11h58m17s
